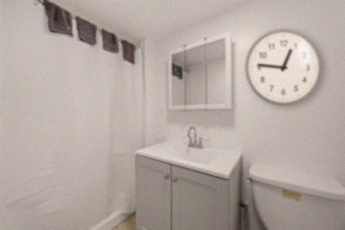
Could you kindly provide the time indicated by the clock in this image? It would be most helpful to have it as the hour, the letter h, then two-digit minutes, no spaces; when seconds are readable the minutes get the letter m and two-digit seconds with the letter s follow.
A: 12h46
